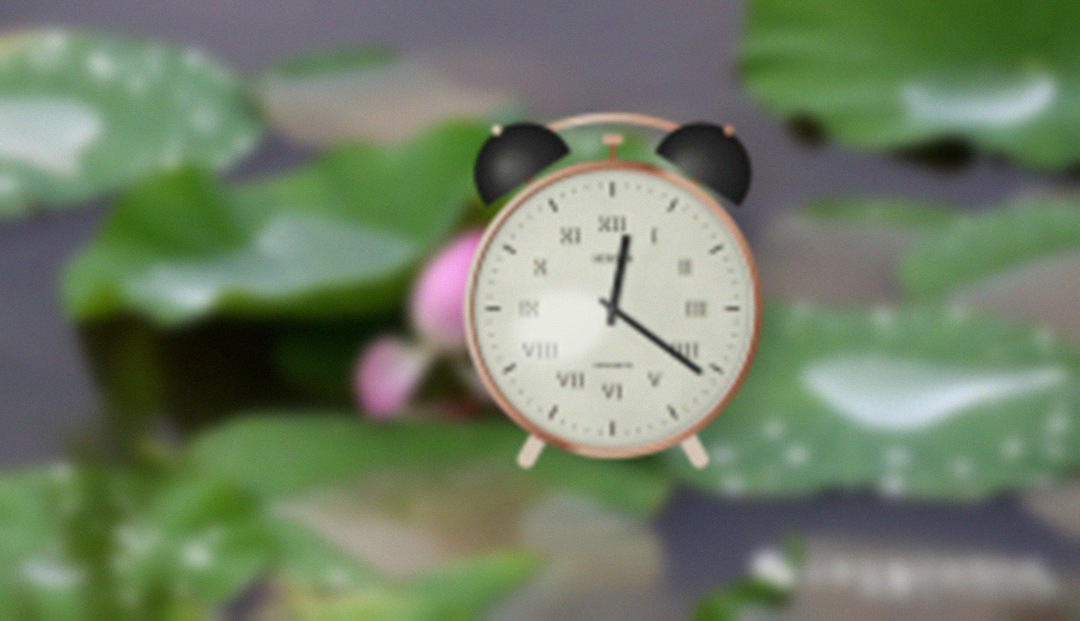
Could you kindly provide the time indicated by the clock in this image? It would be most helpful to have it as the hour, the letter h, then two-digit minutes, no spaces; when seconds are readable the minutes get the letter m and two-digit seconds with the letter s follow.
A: 12h21
